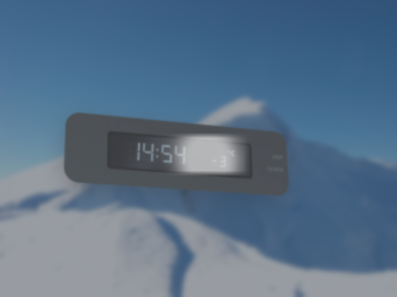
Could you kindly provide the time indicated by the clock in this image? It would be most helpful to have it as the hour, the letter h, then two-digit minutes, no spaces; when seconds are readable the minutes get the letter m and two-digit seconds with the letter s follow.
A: 14h54
